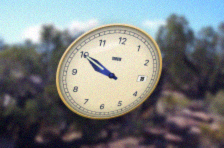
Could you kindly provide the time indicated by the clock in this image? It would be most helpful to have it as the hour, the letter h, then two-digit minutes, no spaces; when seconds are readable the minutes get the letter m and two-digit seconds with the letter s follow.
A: 9h50
